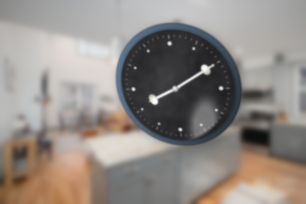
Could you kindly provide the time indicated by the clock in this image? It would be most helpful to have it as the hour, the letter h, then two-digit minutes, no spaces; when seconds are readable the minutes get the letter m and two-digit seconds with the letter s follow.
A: 8h10
